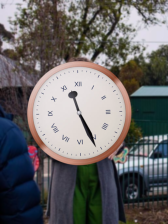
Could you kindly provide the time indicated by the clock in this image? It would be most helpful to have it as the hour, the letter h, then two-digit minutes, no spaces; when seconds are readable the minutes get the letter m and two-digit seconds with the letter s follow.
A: 11h26
